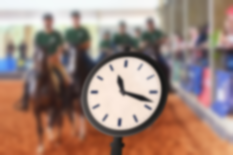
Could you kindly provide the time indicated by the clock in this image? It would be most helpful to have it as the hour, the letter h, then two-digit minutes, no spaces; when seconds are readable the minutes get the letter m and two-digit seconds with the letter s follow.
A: 11h18
